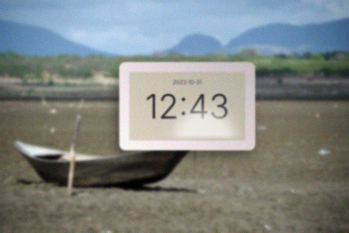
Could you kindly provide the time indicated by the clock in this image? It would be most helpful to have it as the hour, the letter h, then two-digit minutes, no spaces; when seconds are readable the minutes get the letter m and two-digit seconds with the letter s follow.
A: 12h43
